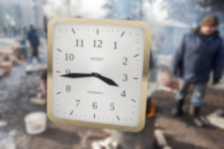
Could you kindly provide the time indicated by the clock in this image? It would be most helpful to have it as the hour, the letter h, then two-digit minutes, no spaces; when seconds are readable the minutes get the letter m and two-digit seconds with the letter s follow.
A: 3h44
